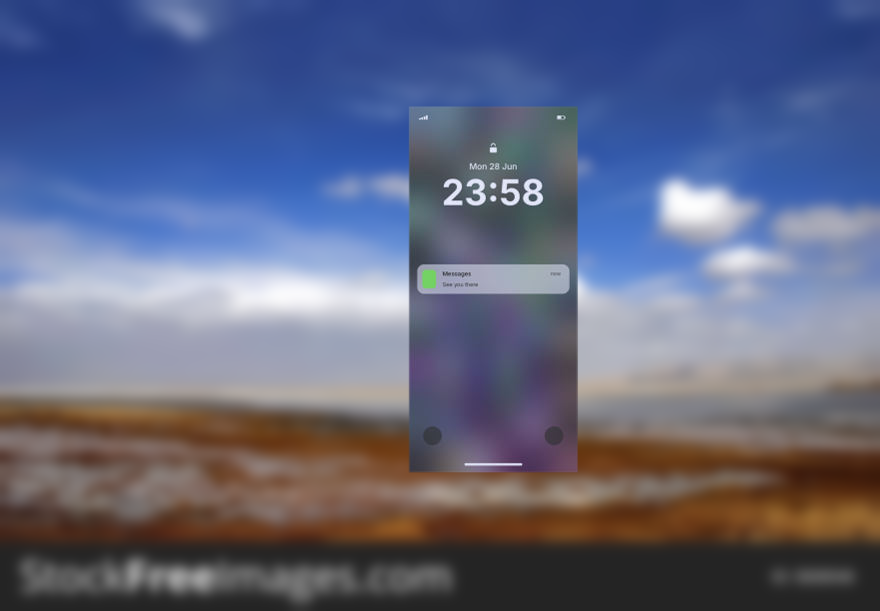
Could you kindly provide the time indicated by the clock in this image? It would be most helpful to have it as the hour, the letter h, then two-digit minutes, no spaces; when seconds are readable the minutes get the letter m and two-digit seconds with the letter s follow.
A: 23h58
